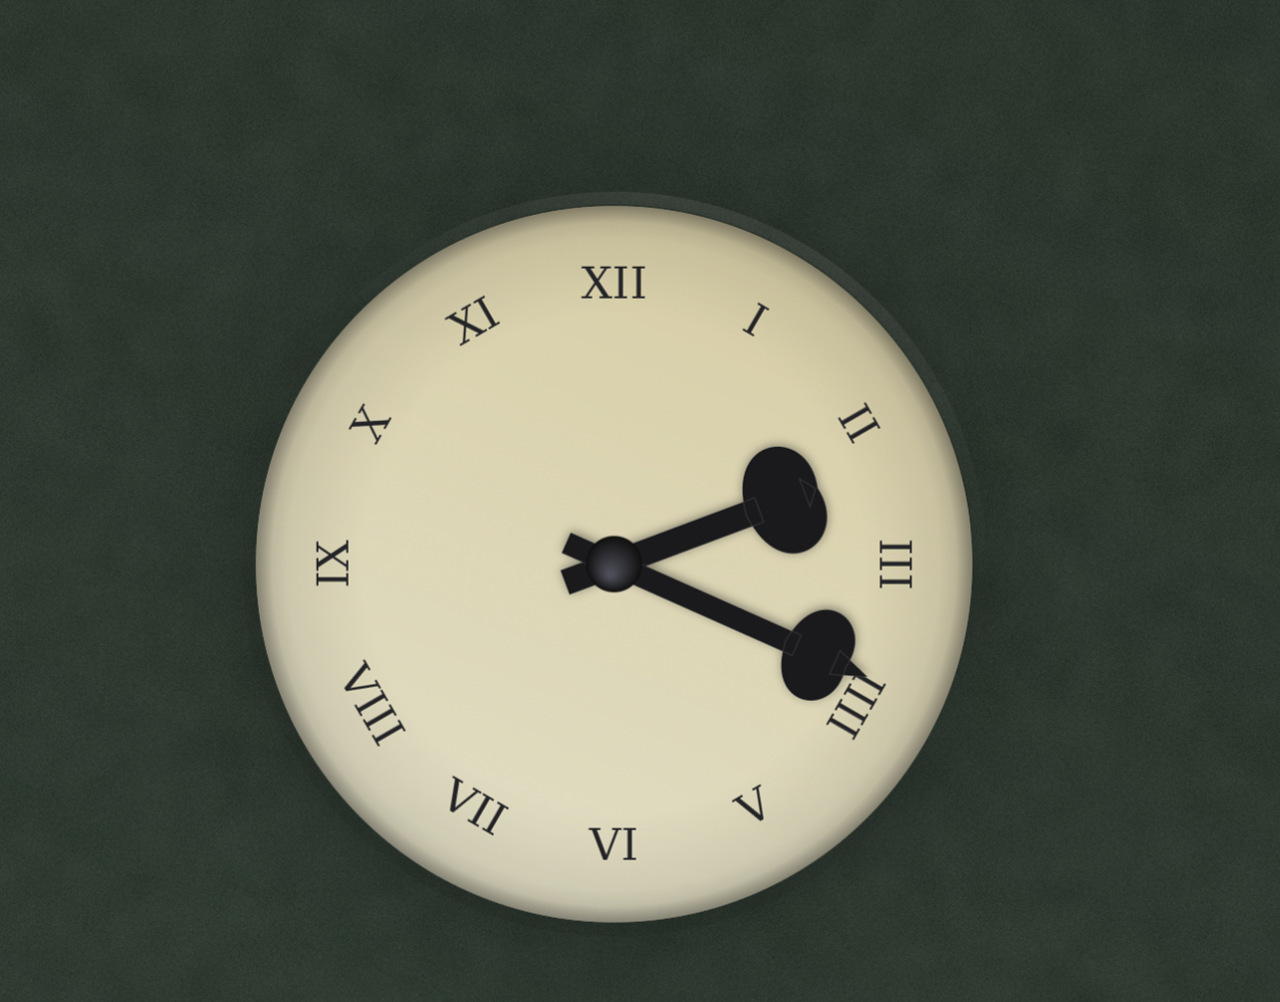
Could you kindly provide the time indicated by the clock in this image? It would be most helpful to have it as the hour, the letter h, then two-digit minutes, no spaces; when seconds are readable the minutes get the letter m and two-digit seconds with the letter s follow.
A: 2h19
